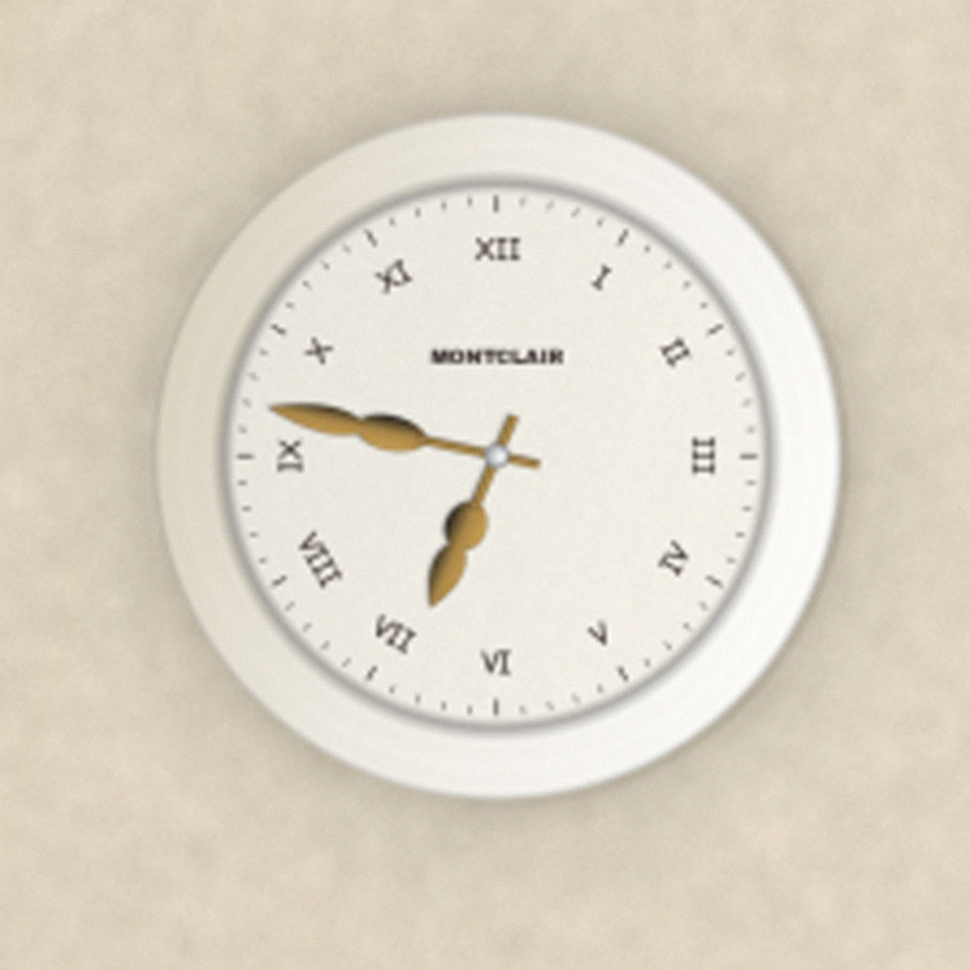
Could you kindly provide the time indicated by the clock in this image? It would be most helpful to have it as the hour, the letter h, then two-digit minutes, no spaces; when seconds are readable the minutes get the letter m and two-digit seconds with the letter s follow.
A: 6h47
